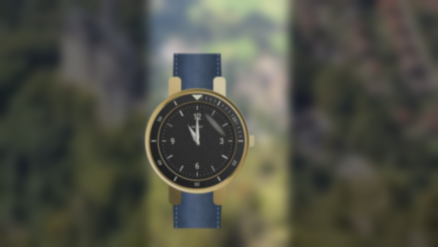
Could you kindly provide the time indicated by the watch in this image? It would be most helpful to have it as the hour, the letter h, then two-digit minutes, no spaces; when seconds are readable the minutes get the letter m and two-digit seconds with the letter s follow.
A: 11h00
